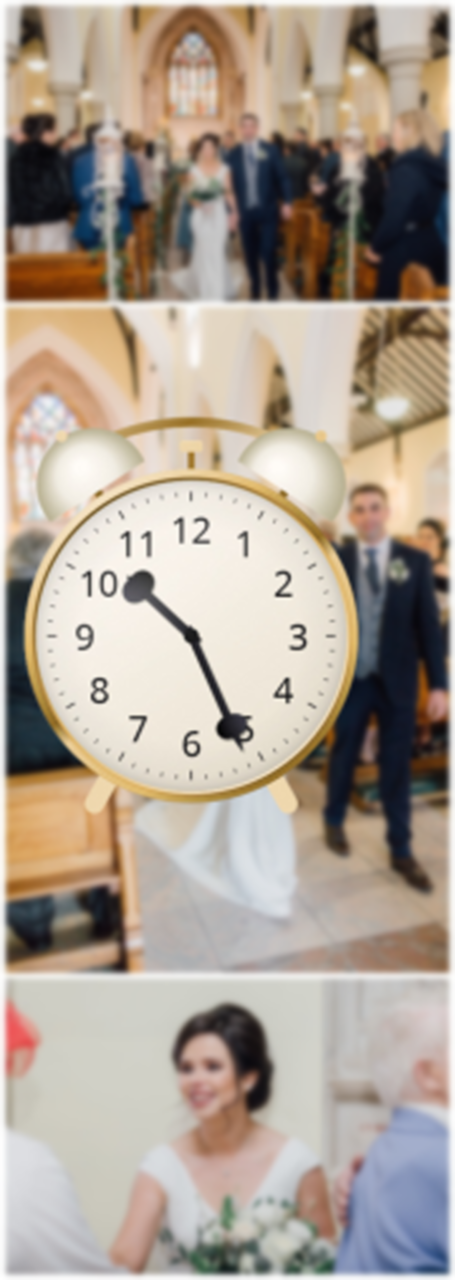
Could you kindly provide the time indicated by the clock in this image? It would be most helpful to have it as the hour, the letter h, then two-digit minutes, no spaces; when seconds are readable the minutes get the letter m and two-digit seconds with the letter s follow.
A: 10h26
